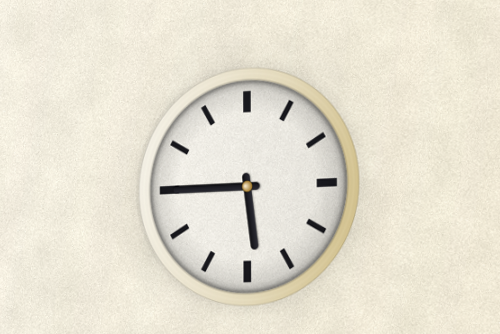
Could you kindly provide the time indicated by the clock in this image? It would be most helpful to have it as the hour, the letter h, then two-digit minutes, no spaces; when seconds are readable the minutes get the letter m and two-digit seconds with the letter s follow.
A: 5h45
